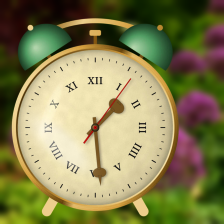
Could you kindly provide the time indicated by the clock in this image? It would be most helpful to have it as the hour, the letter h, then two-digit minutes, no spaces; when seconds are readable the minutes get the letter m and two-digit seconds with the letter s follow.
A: 1h29m06s
